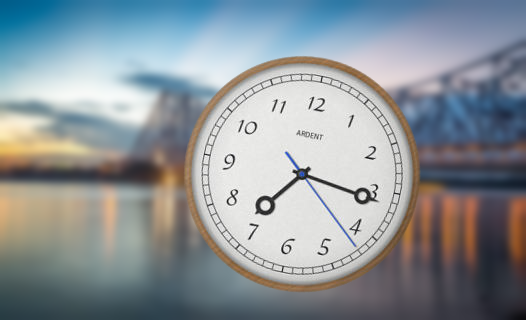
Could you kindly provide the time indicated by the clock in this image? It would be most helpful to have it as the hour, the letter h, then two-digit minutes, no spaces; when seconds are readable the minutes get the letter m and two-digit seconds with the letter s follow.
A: 7h16m22s
